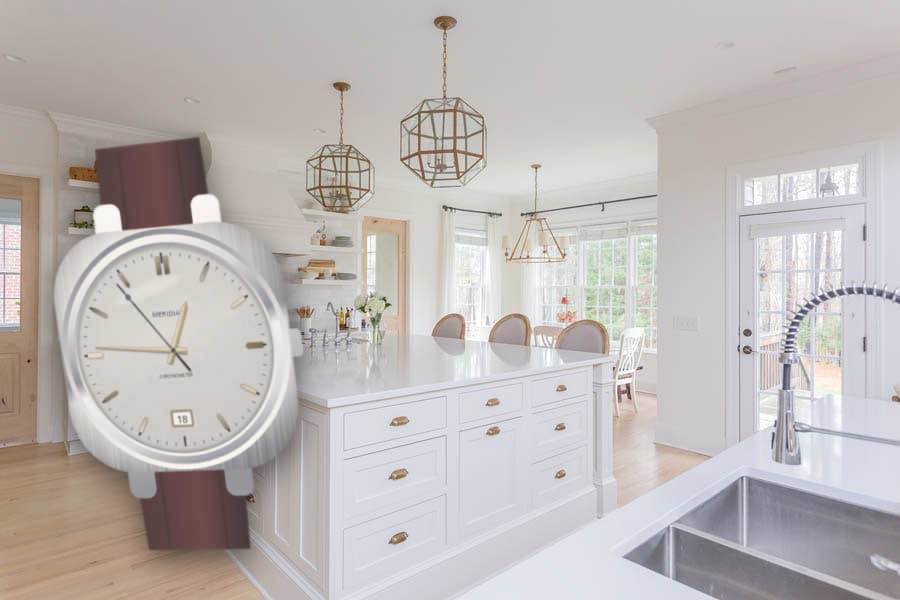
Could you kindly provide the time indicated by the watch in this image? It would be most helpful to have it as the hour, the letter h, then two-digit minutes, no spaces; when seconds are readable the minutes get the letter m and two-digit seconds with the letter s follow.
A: 12h45m54s
